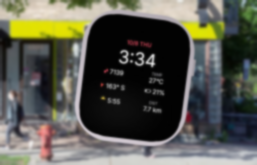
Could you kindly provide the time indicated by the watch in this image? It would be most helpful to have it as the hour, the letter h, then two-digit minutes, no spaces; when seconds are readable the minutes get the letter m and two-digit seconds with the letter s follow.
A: 3h34
